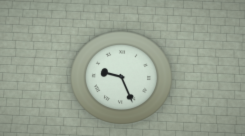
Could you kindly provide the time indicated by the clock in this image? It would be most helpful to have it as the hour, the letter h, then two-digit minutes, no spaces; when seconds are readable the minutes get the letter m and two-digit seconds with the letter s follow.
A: 9h26
